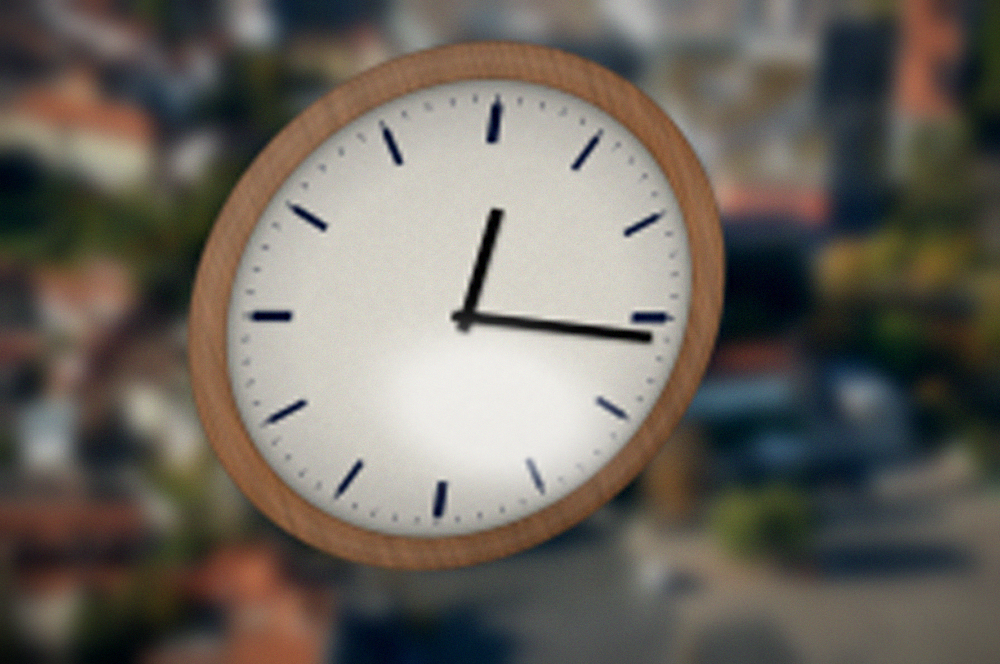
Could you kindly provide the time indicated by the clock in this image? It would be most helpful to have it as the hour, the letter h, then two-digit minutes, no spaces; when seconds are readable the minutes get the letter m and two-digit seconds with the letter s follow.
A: 12h16
